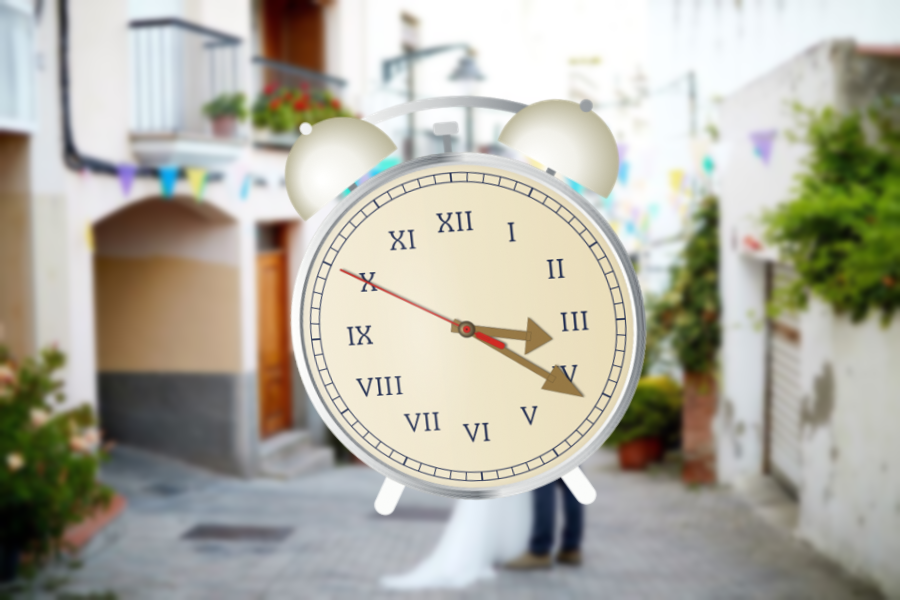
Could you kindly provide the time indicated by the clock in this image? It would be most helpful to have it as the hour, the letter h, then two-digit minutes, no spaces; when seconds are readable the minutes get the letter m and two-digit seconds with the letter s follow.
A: 3h20m50s
